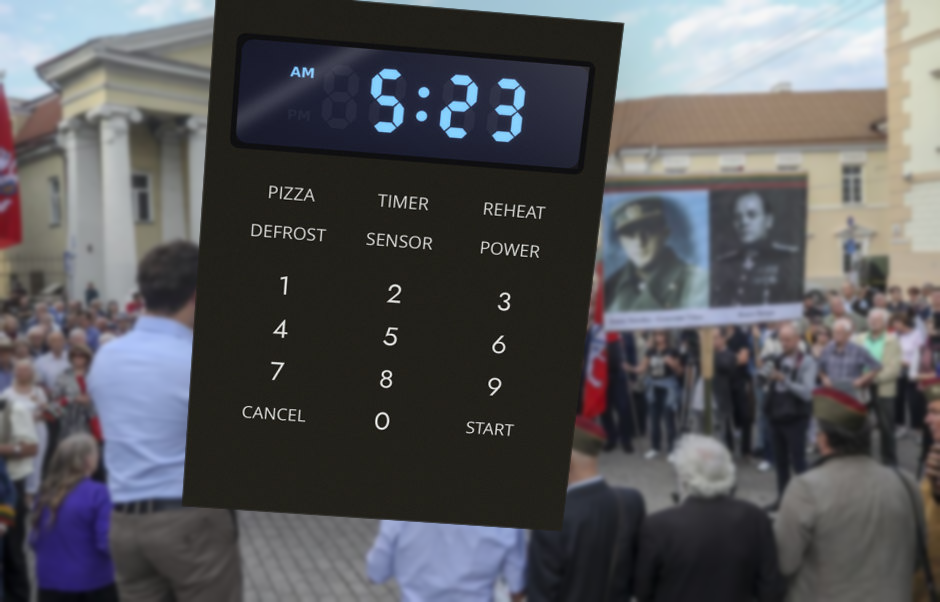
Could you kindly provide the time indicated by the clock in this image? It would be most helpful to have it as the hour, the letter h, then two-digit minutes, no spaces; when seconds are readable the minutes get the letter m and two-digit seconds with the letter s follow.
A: 5h23
